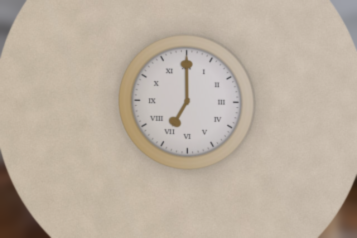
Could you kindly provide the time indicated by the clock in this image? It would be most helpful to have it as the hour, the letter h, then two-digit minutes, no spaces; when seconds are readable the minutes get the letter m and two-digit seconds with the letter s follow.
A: 7h00
